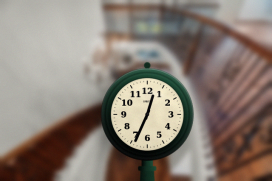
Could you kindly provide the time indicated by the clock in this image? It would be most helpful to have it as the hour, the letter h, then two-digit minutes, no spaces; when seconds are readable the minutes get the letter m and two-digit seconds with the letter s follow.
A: 12h34
